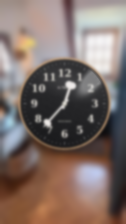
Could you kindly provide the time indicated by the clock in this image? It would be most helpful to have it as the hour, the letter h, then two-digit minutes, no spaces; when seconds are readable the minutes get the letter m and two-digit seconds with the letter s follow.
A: 12h37
